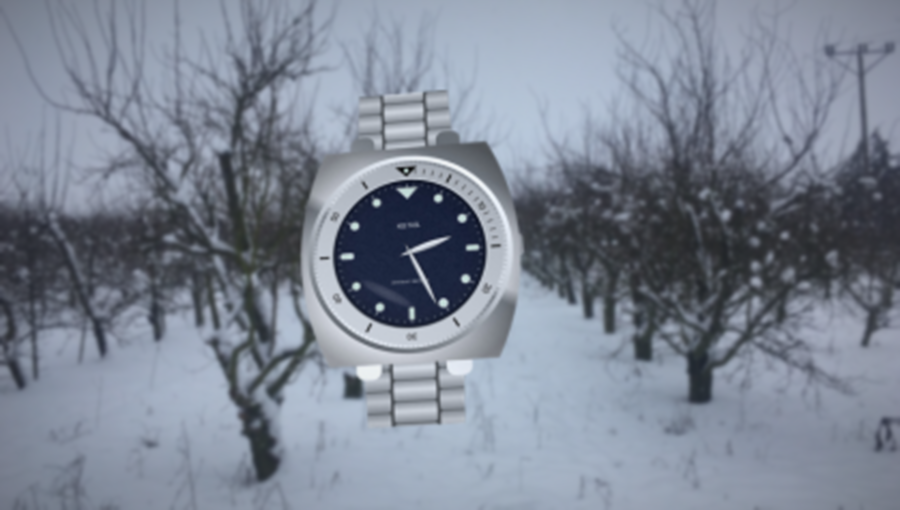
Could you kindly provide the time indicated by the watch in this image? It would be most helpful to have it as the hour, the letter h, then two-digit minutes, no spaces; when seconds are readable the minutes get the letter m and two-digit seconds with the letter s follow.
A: 2h26
